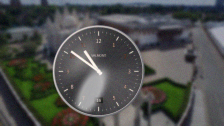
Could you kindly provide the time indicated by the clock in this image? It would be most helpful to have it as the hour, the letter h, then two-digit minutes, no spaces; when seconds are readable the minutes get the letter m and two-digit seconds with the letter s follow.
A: 10h51
